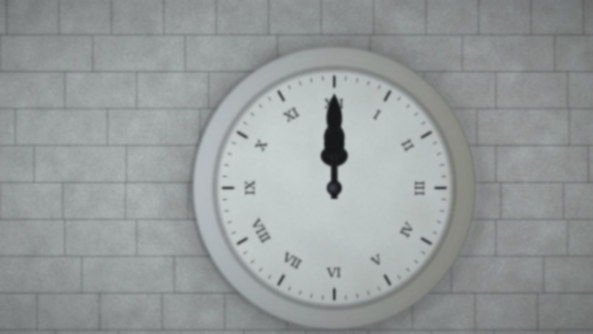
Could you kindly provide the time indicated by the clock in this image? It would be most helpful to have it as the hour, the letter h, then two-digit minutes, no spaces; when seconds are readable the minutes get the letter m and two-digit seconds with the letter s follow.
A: 12h00
